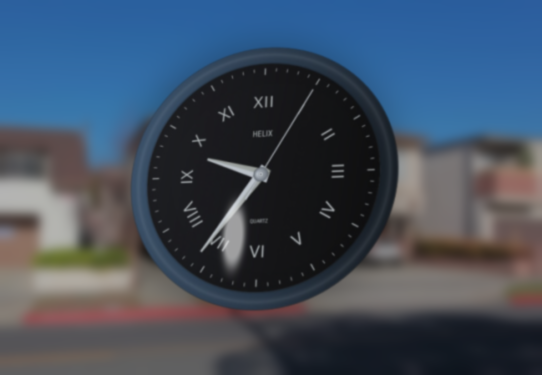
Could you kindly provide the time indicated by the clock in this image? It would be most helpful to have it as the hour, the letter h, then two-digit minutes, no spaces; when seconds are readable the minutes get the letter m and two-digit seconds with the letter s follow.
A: 9h36m05s
